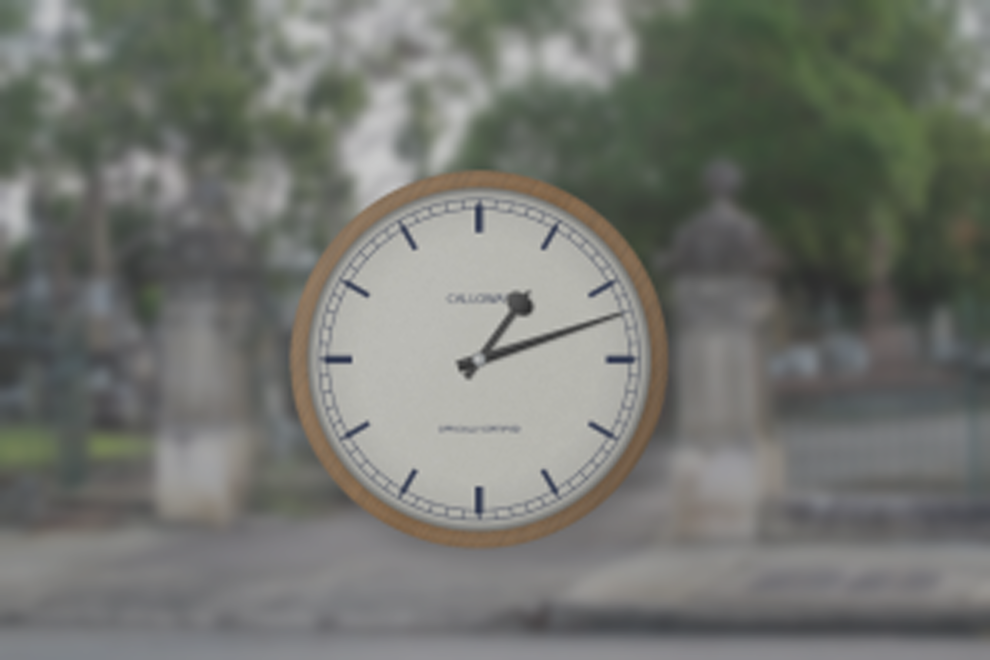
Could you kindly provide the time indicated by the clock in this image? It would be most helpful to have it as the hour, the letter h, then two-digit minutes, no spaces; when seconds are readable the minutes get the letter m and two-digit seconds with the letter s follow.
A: 1h12
